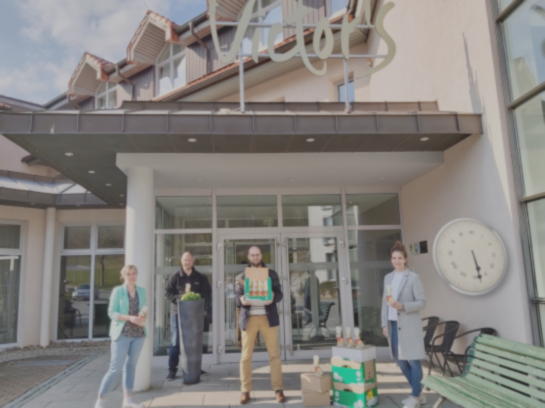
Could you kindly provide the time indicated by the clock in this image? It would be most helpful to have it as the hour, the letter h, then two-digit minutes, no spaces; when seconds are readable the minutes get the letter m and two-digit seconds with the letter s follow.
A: 5h28
